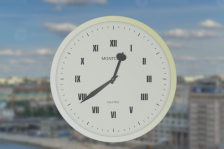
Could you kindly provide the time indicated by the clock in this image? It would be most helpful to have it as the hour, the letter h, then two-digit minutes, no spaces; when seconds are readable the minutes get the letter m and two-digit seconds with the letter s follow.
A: 12h39
